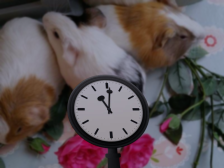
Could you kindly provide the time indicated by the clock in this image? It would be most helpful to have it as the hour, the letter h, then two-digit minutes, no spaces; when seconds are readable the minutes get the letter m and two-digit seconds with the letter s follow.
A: 11h01
